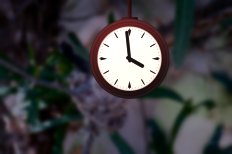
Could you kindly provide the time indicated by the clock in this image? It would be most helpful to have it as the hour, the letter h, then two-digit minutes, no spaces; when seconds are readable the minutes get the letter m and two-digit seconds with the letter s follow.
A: 3h59
